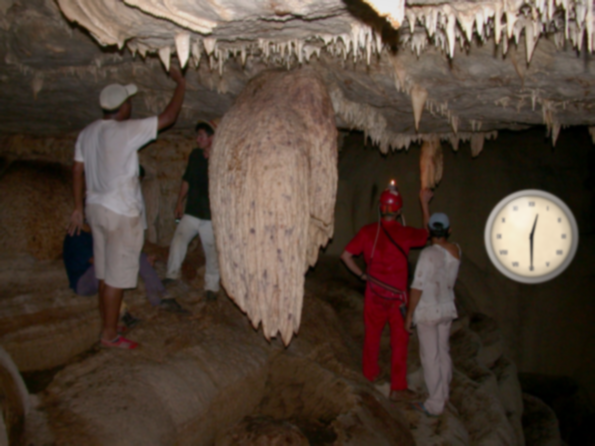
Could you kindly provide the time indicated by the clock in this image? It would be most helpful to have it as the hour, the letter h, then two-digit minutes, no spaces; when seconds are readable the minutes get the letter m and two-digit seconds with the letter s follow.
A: 12h30
